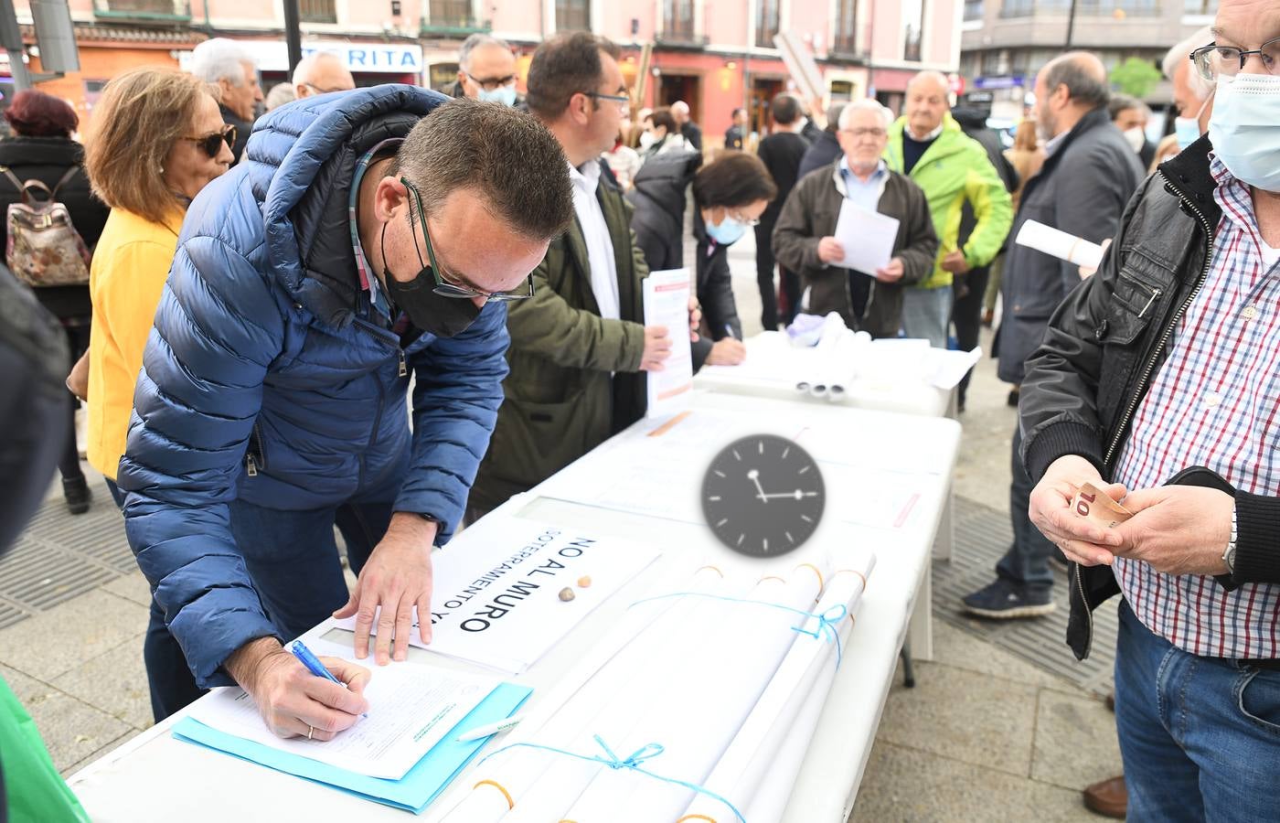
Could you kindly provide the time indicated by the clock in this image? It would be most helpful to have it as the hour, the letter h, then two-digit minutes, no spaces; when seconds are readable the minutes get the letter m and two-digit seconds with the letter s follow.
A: 11h15
